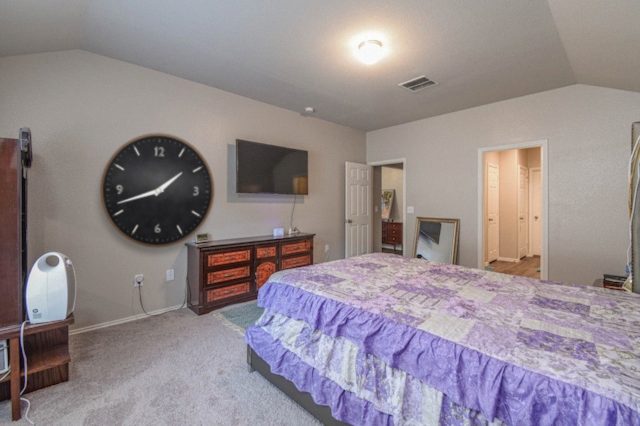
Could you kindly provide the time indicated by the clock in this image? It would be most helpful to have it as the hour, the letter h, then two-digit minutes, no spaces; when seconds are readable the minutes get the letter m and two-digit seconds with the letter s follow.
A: 1h42
